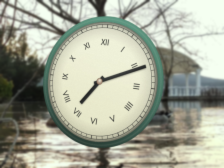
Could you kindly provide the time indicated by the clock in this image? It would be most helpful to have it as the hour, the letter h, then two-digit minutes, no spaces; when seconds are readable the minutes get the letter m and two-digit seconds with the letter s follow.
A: 7h11
